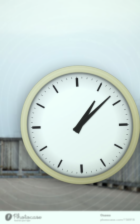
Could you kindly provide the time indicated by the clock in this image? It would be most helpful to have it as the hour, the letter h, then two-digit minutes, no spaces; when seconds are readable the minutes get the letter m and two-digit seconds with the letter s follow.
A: 1h08
